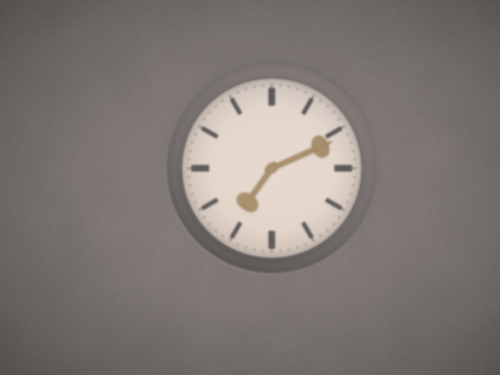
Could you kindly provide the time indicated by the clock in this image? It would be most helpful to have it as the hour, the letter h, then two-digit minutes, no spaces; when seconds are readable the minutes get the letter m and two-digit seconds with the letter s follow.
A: 7h11
